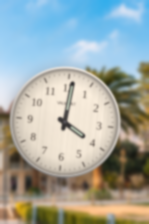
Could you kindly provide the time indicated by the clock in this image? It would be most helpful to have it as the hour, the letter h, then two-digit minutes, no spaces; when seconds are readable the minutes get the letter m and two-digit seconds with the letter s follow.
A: 4h01
